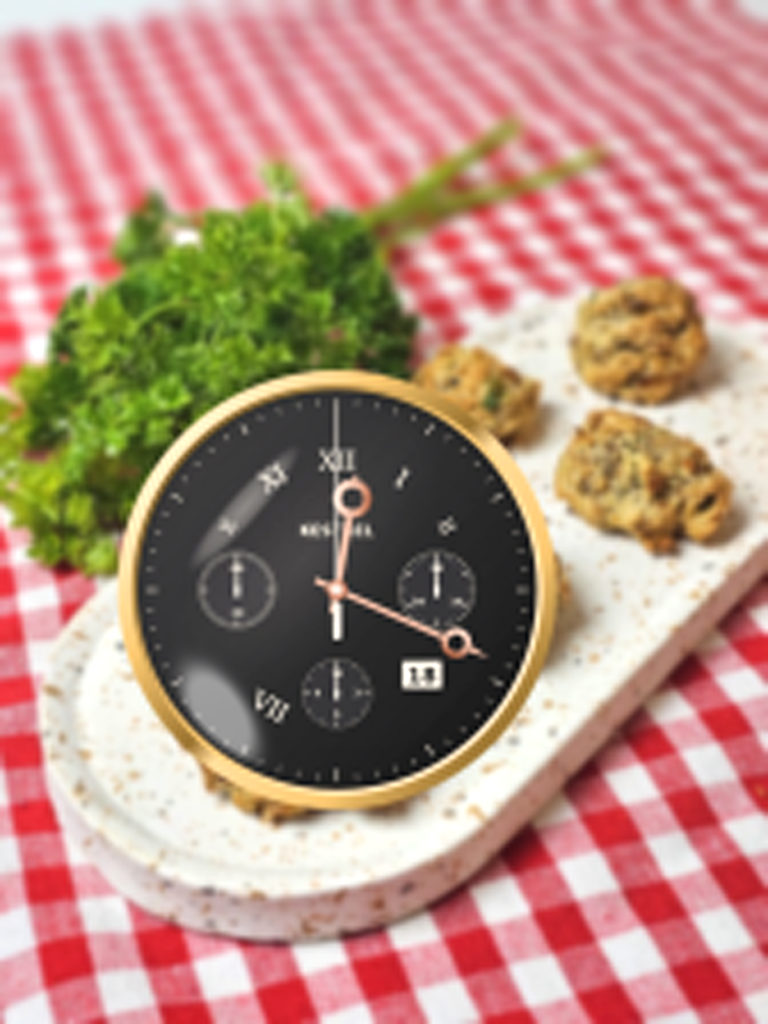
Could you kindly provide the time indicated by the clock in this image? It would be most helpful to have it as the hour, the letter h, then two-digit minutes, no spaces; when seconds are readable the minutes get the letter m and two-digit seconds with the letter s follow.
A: 12h19
